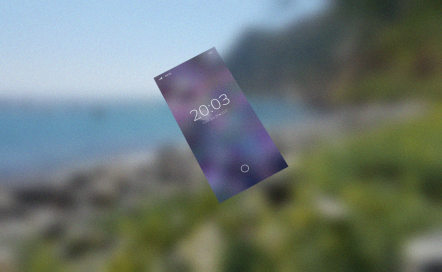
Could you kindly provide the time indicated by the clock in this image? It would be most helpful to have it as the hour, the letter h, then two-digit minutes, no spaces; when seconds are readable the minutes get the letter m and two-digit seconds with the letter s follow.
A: 20h03
